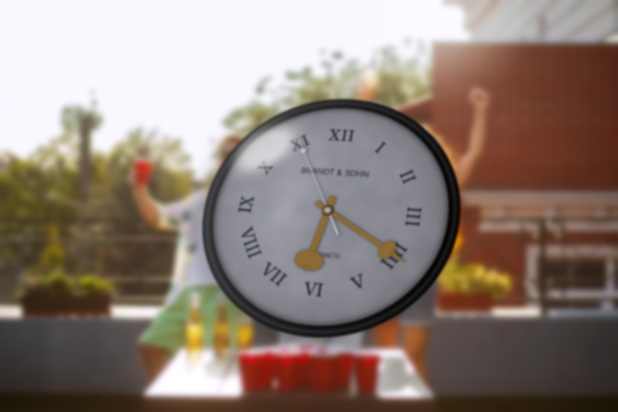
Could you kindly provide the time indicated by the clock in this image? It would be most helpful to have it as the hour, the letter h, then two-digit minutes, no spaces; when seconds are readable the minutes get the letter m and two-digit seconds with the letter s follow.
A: 6h19m55s
